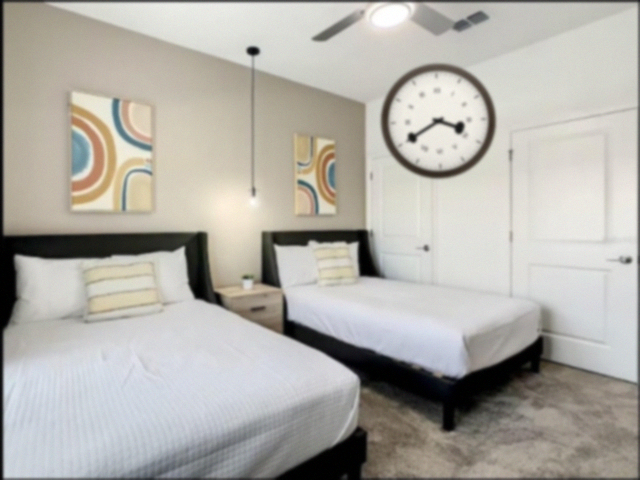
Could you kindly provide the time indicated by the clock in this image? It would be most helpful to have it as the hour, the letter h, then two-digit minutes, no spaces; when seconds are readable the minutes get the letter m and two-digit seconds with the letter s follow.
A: 3h40
